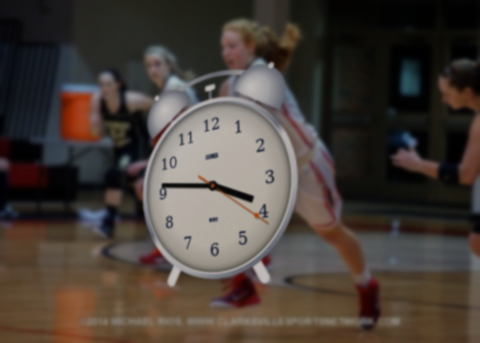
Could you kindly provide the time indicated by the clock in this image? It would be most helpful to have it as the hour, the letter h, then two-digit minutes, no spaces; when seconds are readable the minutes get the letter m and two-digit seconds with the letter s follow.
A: 3h46m21s
